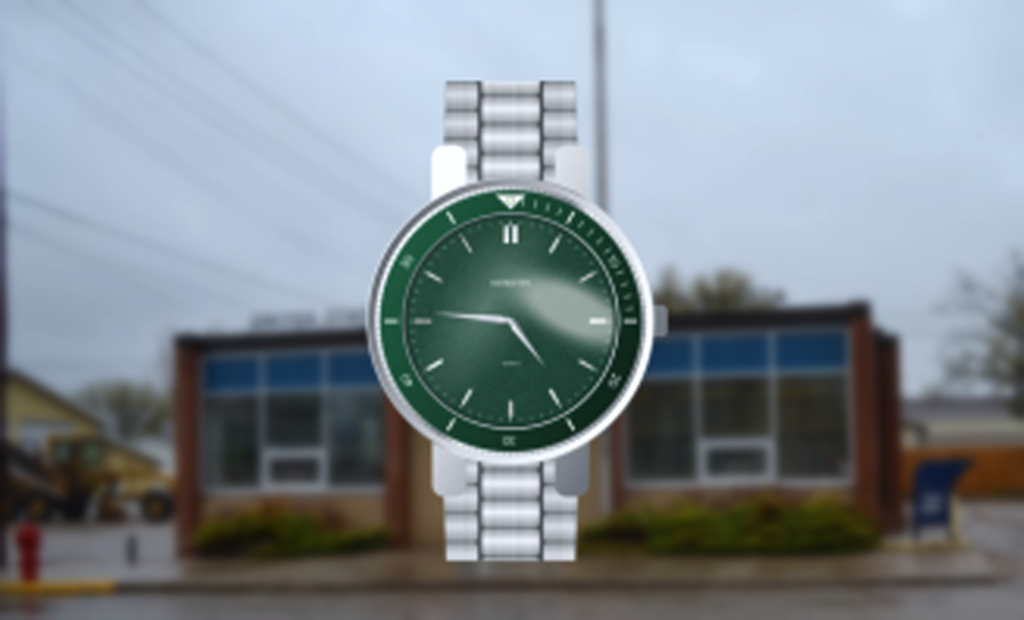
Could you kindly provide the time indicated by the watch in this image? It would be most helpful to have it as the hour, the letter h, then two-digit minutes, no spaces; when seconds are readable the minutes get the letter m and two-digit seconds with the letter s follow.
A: 4h46
